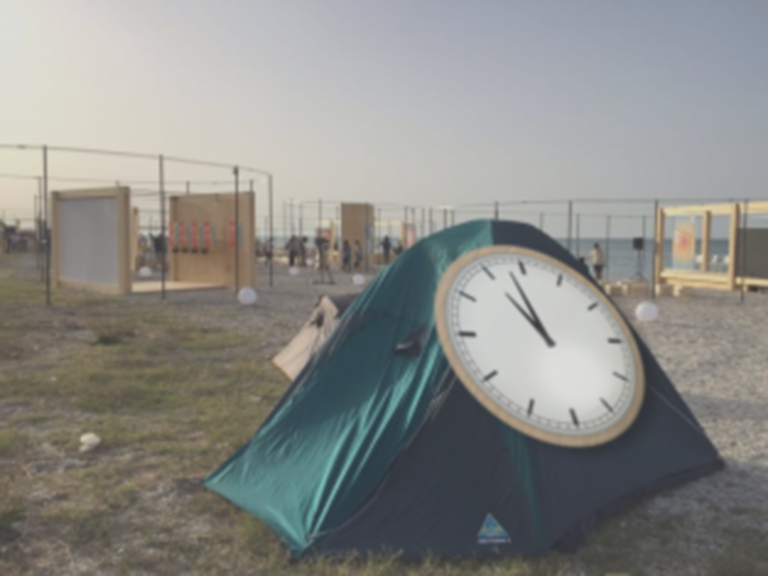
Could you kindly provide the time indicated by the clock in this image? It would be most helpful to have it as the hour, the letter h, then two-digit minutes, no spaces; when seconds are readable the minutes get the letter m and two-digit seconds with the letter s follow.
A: 10h58
